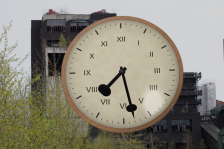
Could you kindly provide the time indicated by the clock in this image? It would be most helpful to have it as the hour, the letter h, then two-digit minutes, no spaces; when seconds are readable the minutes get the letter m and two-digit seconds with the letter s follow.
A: 7h28
